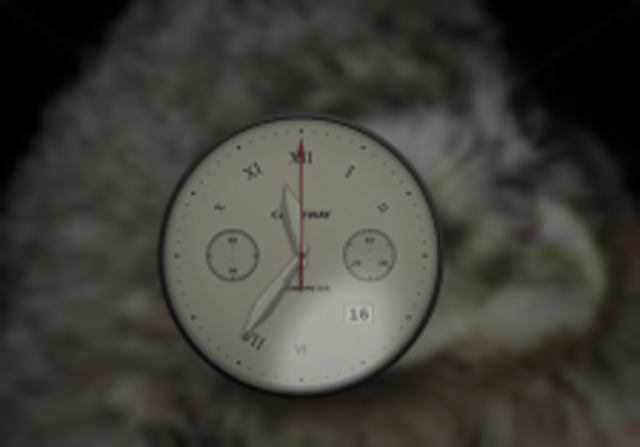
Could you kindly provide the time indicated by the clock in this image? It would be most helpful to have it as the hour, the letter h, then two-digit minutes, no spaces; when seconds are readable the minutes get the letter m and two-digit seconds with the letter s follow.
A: 11h36
